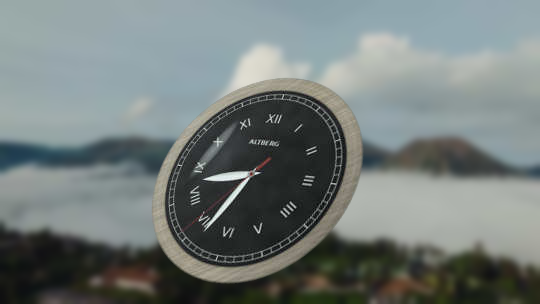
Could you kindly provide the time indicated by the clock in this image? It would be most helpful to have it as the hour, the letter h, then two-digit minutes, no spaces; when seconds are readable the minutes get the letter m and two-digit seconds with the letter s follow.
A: 8h33m36s
